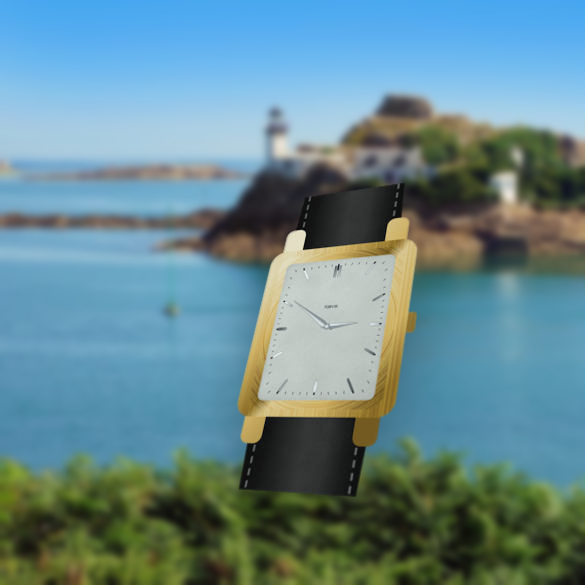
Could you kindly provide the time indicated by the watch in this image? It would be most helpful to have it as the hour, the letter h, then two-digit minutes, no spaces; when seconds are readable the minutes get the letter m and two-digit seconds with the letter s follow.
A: 2h51
